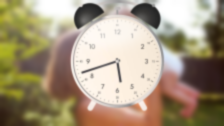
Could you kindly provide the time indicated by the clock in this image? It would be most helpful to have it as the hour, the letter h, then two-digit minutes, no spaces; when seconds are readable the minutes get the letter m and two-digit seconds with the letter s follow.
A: 5h42
